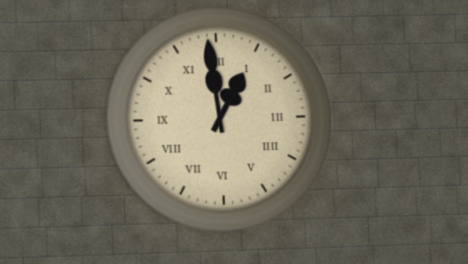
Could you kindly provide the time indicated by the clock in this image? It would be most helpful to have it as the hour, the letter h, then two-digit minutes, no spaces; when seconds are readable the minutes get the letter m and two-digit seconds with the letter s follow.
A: 12h59
